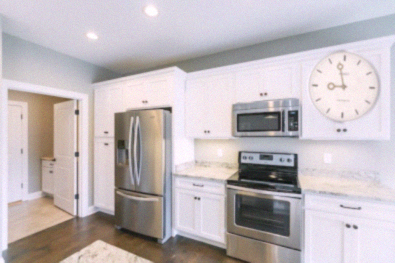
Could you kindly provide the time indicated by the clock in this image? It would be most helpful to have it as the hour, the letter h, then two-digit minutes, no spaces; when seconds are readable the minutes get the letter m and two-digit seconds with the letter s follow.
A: 8h58
